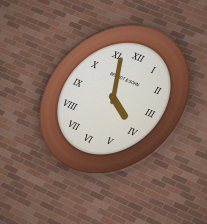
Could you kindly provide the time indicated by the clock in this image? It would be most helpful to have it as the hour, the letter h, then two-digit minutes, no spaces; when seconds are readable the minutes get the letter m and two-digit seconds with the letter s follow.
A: 3h56
